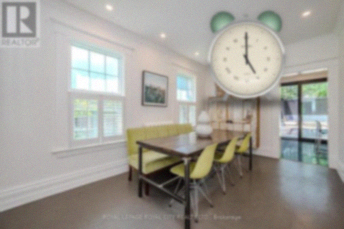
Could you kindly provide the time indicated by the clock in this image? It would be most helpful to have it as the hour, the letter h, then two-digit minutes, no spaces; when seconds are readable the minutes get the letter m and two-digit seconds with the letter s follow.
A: 5h00
